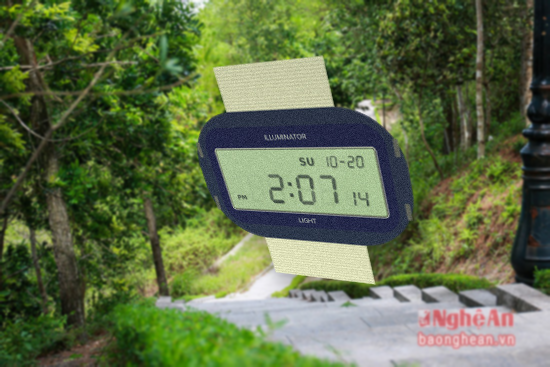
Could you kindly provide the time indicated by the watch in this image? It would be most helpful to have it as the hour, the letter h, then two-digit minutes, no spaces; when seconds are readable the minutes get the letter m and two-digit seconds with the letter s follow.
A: 2h07m14s
